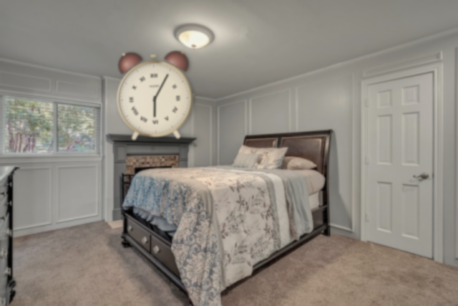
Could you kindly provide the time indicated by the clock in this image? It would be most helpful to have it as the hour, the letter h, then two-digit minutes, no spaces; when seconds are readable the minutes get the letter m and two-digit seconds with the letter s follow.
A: 6h05
